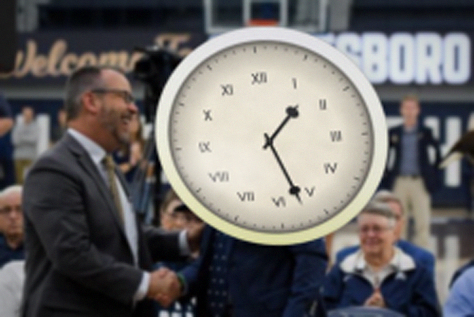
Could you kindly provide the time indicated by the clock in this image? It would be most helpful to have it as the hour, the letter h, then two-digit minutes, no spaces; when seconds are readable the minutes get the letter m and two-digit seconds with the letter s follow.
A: 1h27
